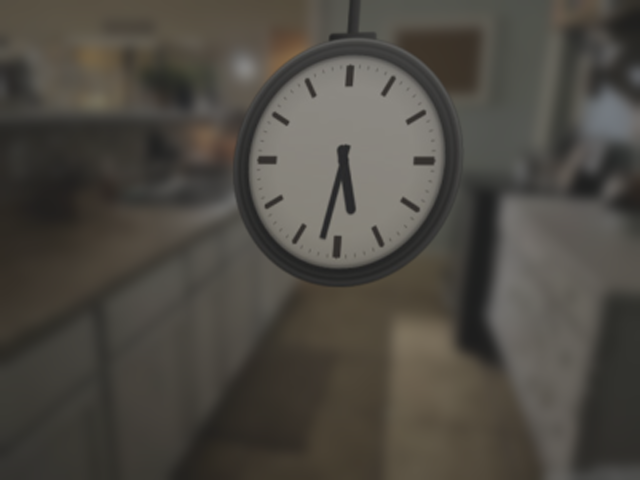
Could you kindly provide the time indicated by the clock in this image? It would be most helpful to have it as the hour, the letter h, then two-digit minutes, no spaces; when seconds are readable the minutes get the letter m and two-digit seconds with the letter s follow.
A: 5h32
